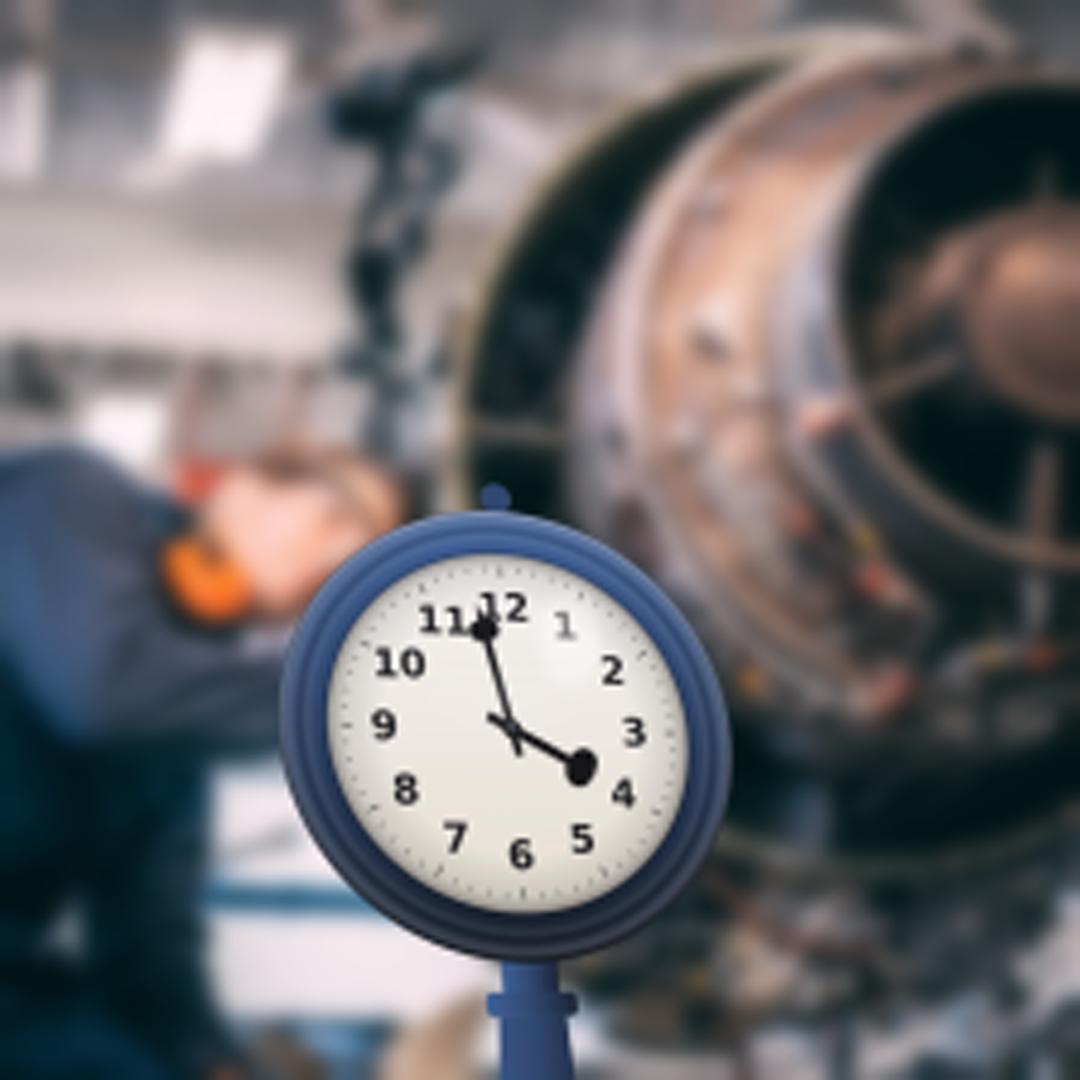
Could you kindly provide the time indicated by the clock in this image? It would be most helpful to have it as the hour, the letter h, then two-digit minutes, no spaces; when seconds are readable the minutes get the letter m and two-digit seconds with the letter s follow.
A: 3h58
